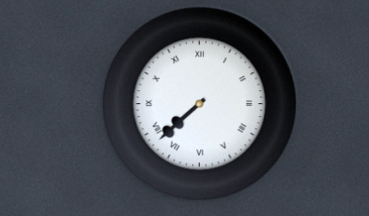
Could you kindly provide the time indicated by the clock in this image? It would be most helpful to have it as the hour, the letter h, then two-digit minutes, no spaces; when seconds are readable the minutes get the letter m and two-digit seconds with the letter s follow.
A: 7h38
